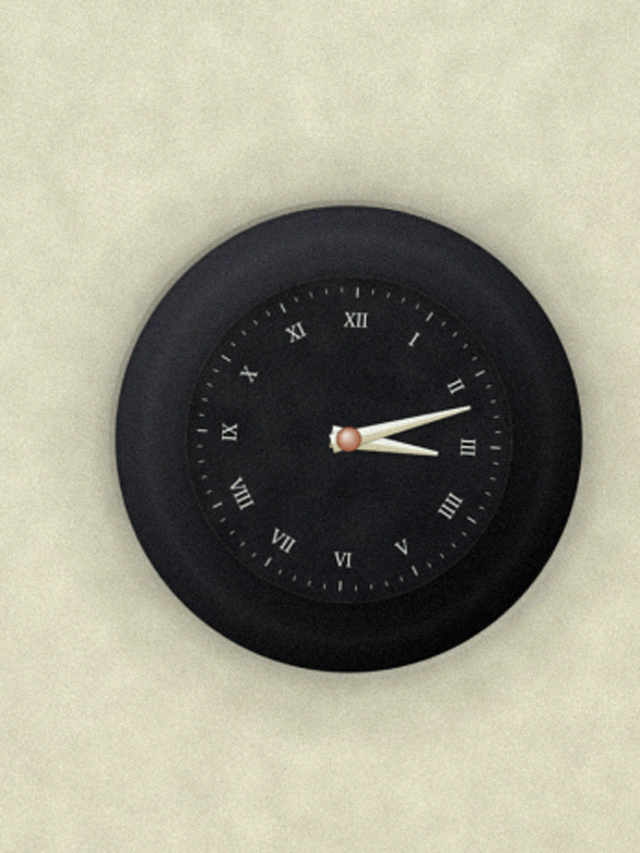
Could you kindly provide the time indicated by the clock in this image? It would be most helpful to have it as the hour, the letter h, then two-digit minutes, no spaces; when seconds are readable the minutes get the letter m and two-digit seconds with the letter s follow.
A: 3h12
